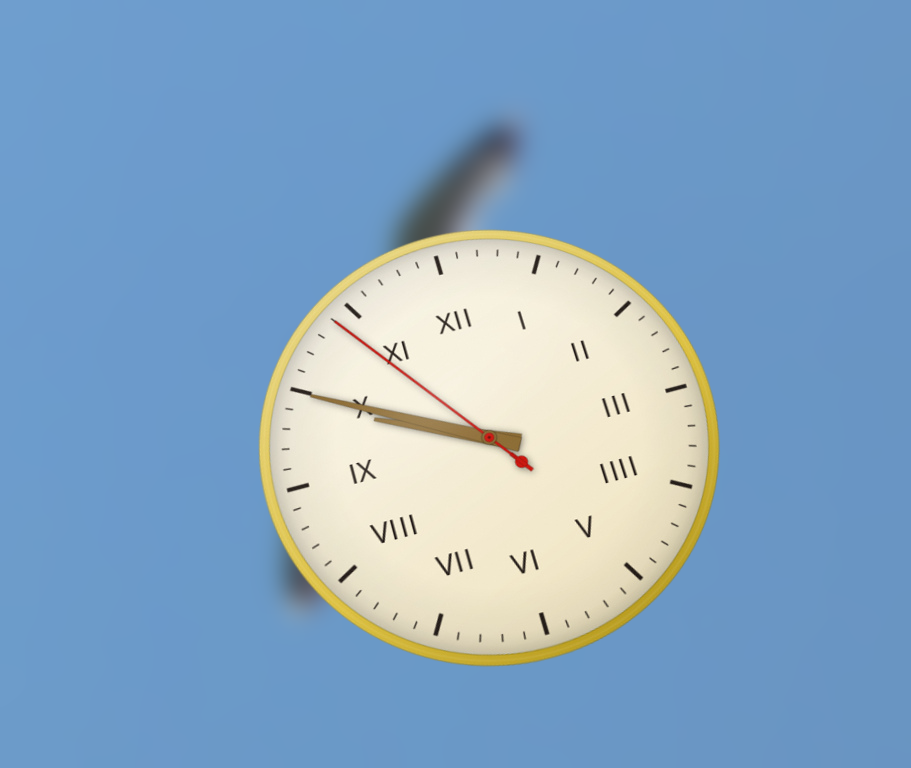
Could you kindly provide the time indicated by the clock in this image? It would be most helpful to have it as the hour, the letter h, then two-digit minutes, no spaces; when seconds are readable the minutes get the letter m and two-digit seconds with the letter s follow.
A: 9h49m54s
